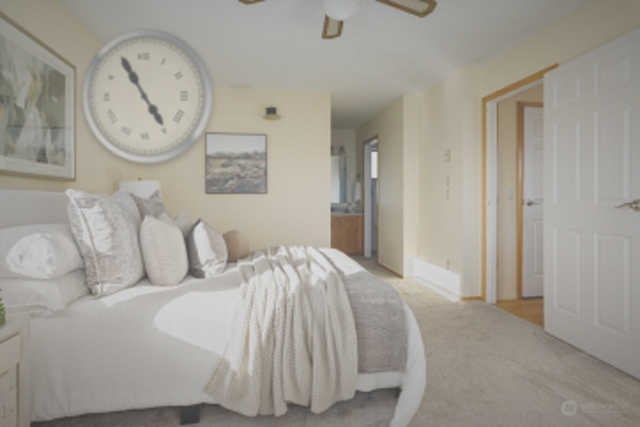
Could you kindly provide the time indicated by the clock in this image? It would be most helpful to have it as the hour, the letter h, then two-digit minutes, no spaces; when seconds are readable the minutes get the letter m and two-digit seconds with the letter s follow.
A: 4h55
